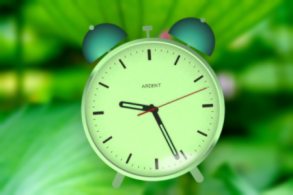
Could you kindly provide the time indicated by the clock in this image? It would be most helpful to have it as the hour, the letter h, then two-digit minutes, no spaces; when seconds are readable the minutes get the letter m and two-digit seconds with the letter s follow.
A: 9h26m12s
